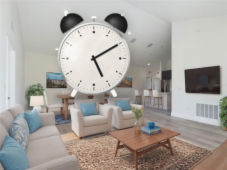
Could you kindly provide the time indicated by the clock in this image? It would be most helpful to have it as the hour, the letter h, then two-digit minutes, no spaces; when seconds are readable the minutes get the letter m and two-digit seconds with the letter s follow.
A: 5h10
